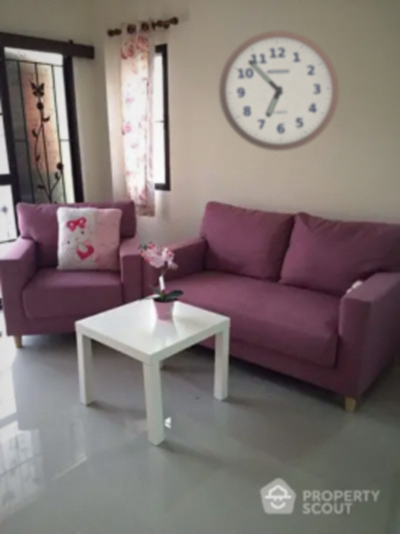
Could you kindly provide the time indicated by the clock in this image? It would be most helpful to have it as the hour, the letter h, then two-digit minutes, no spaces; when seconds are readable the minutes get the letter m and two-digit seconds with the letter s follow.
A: 6h53
